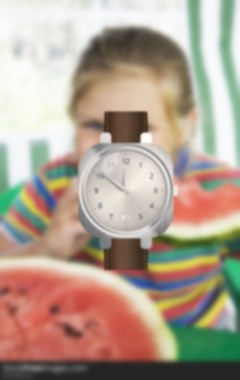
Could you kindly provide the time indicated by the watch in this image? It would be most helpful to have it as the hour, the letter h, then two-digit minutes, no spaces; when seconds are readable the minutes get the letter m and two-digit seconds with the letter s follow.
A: 11h51
